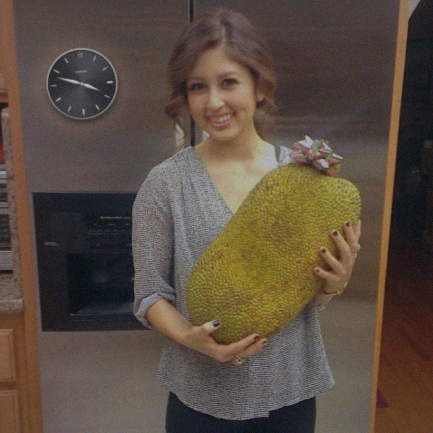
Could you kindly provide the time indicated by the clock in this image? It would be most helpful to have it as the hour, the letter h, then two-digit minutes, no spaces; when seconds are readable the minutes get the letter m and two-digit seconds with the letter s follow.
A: 3h48
